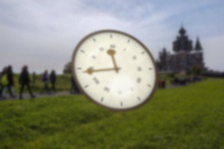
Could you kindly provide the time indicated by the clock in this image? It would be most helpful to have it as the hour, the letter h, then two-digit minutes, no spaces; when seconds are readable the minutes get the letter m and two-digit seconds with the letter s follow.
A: 11h44
